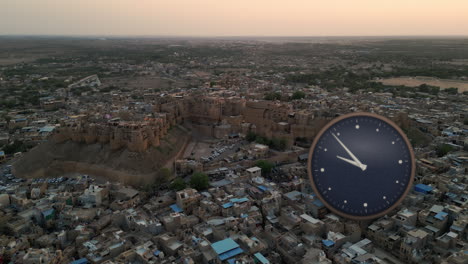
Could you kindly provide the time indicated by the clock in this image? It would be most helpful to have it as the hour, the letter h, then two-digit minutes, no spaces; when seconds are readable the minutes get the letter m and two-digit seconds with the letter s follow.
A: 9h54
